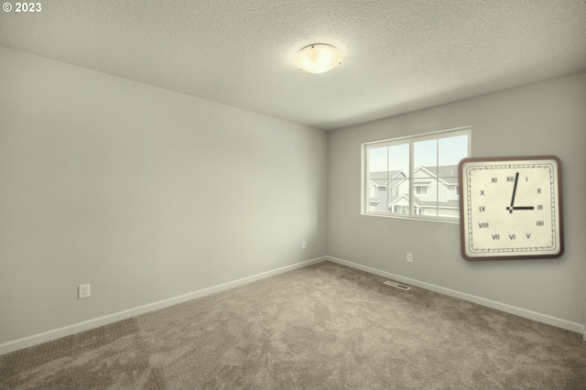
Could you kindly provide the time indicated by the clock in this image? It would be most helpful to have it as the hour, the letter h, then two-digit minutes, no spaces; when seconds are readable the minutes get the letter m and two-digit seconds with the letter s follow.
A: 3h02
